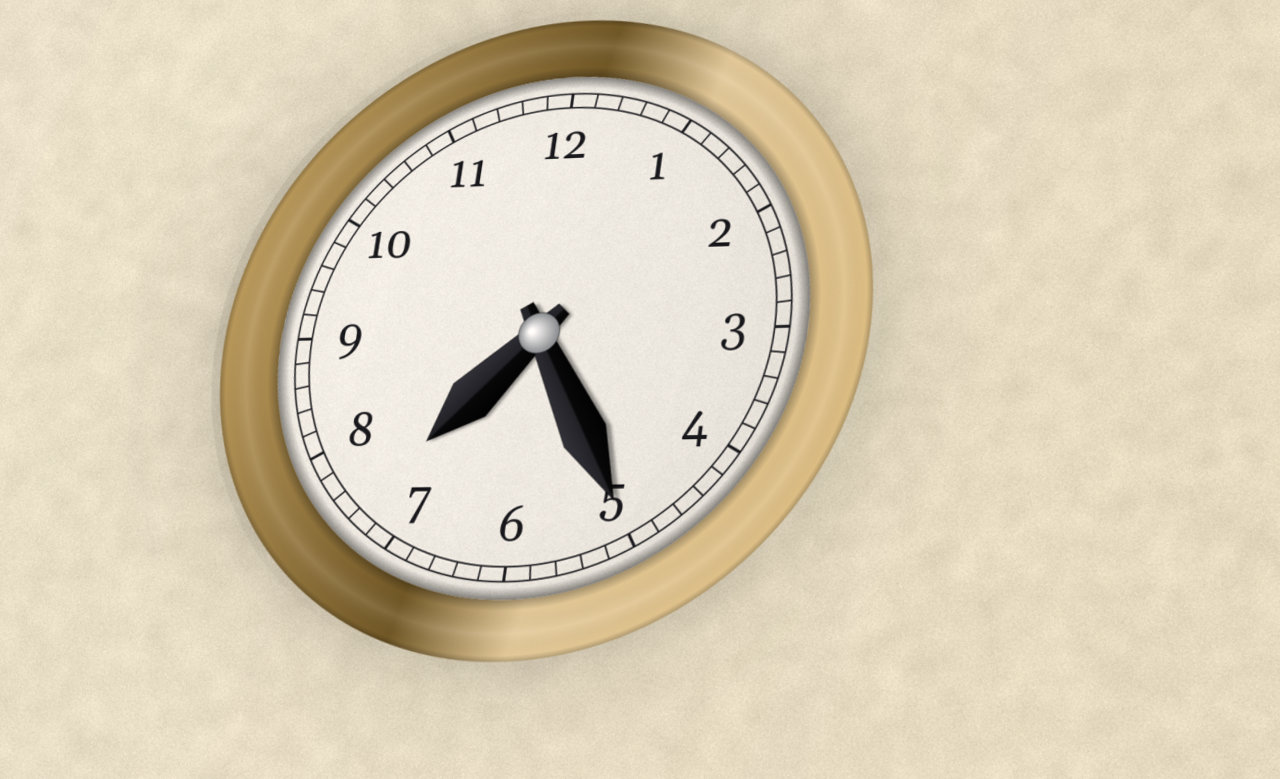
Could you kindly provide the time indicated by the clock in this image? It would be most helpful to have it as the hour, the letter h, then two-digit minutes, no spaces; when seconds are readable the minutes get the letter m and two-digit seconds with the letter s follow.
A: 7h25
